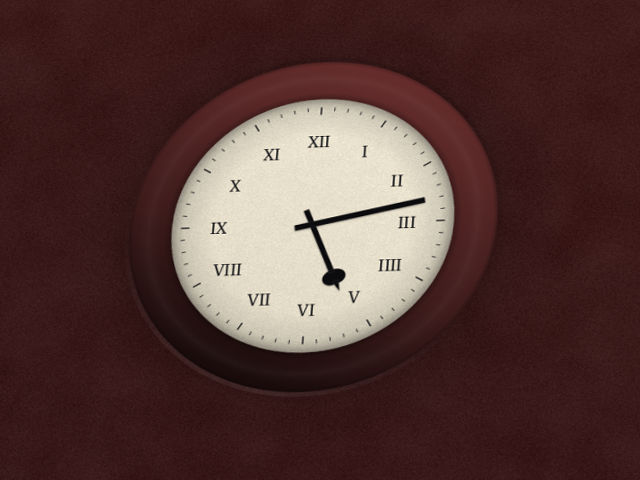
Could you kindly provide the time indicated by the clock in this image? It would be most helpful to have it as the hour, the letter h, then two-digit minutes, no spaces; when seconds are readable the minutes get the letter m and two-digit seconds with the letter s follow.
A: 5h13
